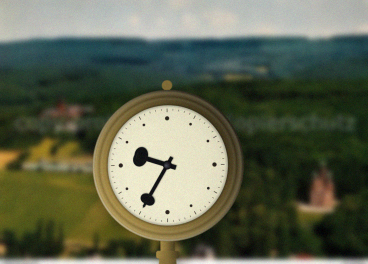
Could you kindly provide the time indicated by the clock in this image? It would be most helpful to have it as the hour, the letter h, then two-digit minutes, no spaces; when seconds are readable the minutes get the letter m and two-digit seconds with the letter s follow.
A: 9h35
